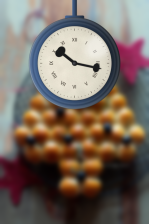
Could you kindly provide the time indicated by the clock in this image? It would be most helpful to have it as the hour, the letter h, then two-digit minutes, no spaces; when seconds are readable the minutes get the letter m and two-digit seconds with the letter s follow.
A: 10h17
